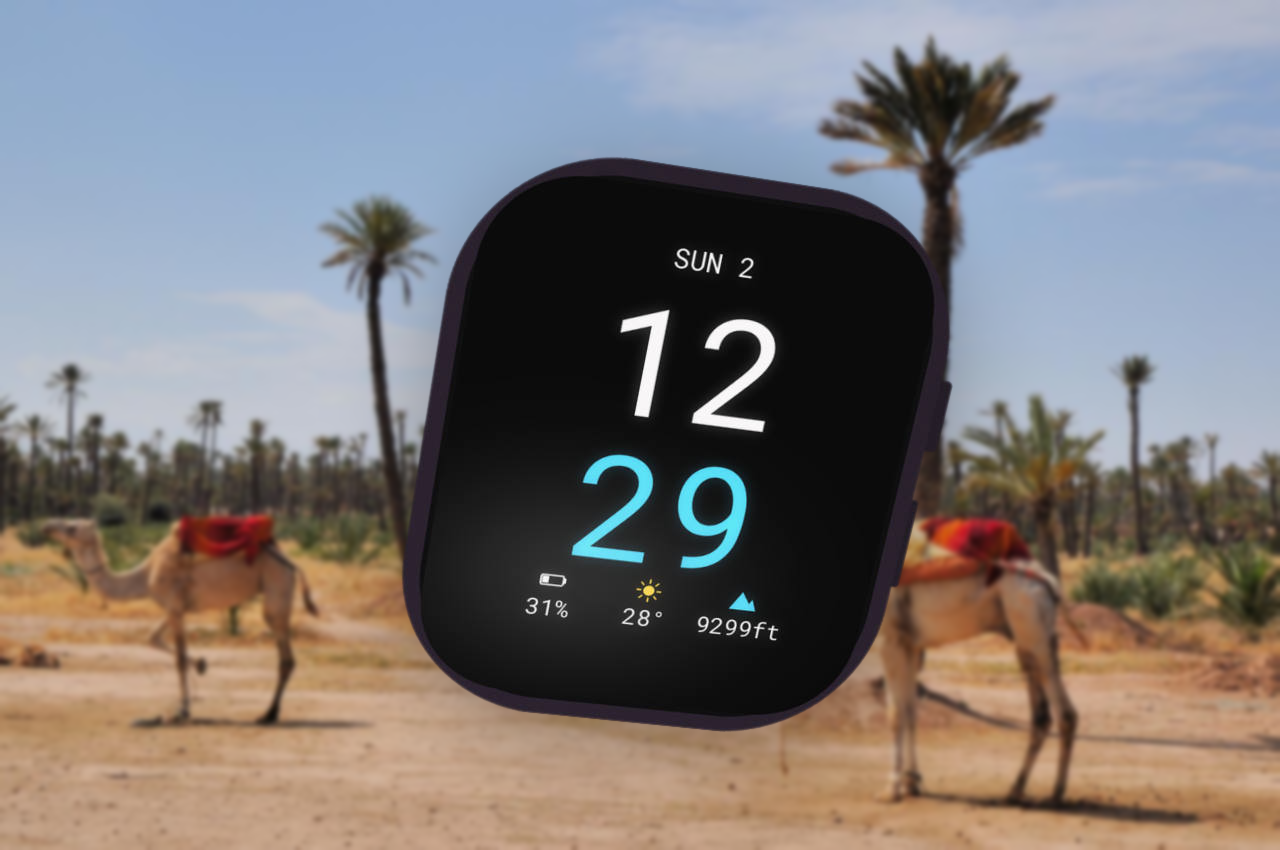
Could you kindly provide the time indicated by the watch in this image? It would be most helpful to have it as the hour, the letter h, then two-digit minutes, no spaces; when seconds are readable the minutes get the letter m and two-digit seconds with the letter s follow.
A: 12h29
